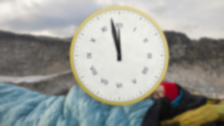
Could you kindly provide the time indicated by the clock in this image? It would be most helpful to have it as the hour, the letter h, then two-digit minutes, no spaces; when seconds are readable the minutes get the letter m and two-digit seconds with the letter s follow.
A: 11h58
